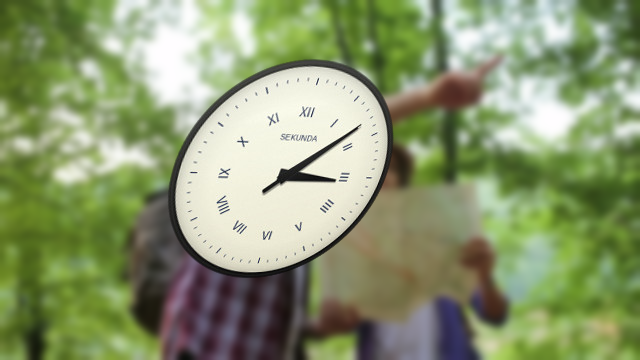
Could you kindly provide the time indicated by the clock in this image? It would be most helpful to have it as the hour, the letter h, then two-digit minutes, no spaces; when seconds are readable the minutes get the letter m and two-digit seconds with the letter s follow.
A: 3h08m08s
